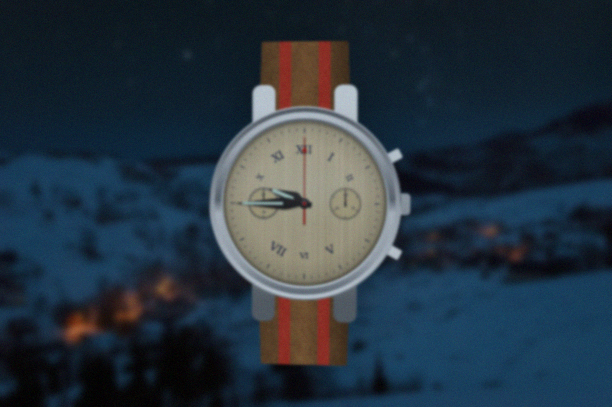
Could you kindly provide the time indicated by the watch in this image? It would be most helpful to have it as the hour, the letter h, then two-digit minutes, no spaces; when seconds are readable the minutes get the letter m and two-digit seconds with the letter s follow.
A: 9h45
